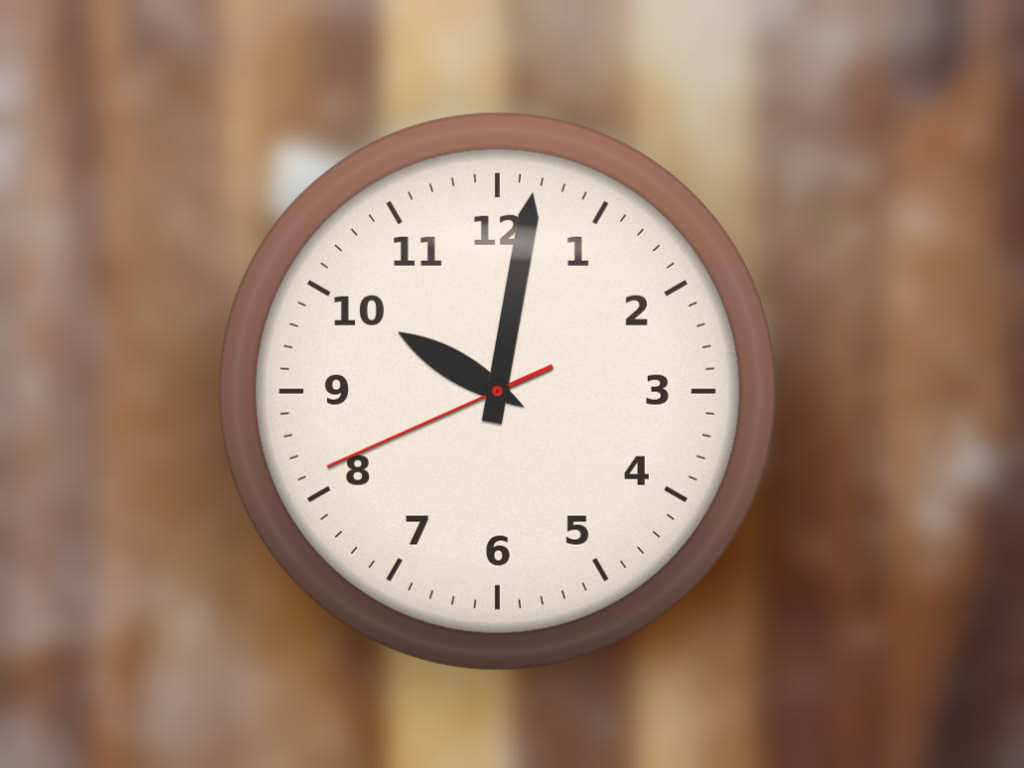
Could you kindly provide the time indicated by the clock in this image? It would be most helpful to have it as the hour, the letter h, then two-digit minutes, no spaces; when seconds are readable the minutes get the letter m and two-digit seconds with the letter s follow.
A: 10h01m41s
